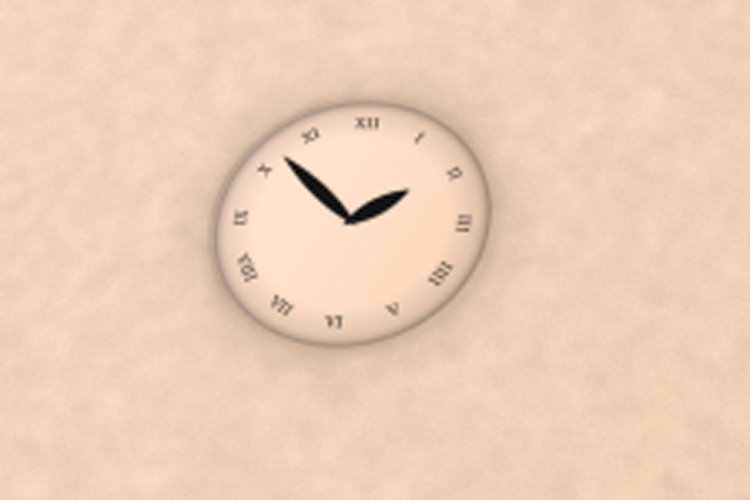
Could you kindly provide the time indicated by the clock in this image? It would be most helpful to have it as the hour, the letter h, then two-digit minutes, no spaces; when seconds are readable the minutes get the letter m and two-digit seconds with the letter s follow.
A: 1h52
